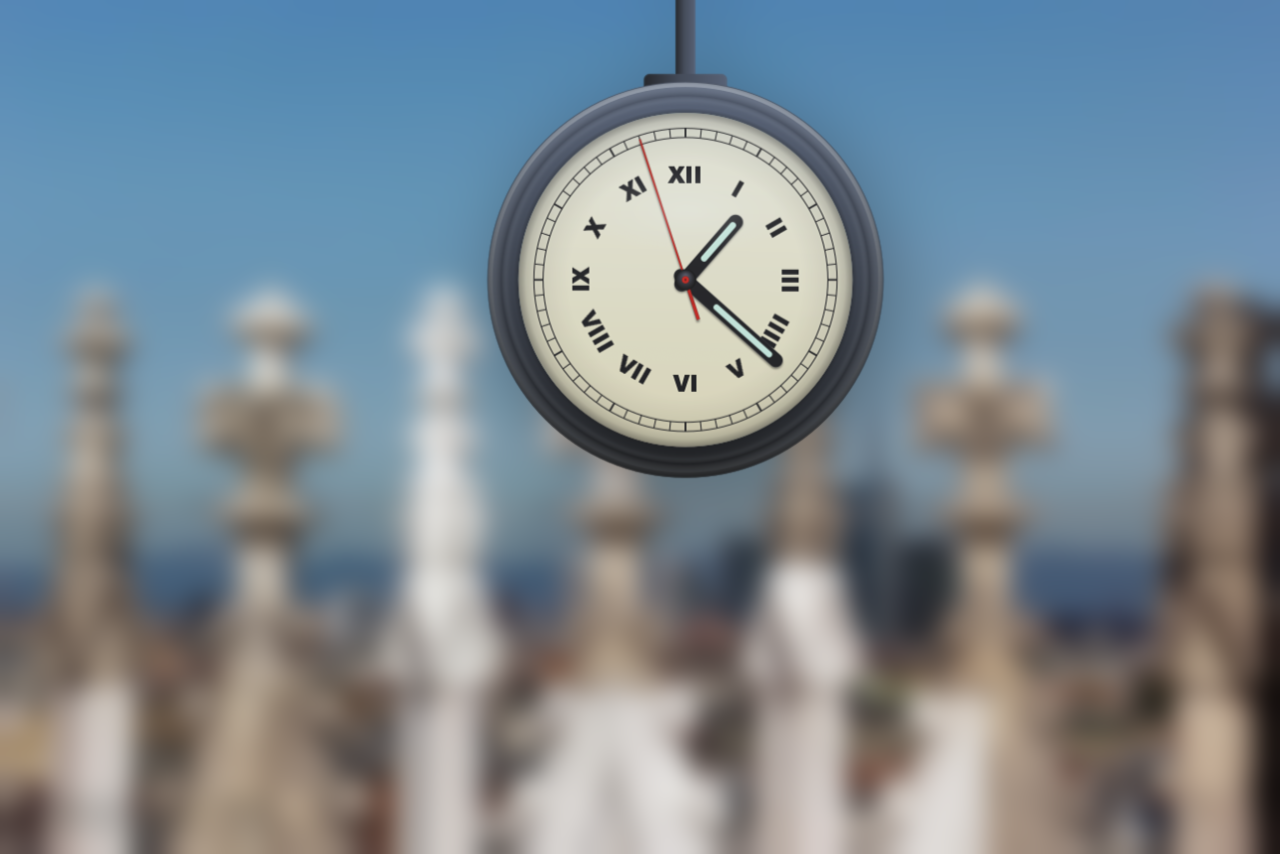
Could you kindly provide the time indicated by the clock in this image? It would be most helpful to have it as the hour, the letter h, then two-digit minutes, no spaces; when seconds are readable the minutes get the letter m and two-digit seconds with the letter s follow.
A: 1h21m57s
